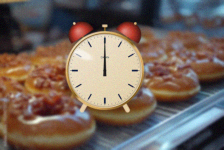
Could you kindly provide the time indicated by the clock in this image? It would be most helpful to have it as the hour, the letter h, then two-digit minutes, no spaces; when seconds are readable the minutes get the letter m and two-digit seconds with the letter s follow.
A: 12h00
